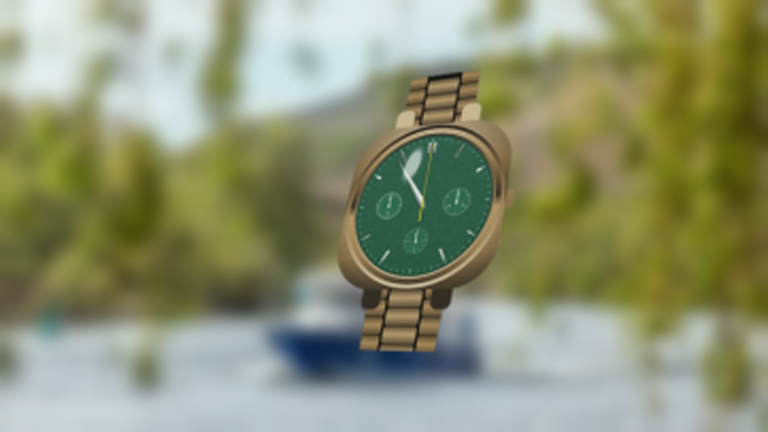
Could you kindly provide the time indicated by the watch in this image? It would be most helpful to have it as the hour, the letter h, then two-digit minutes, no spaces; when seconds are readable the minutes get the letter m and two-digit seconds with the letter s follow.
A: 10h54
